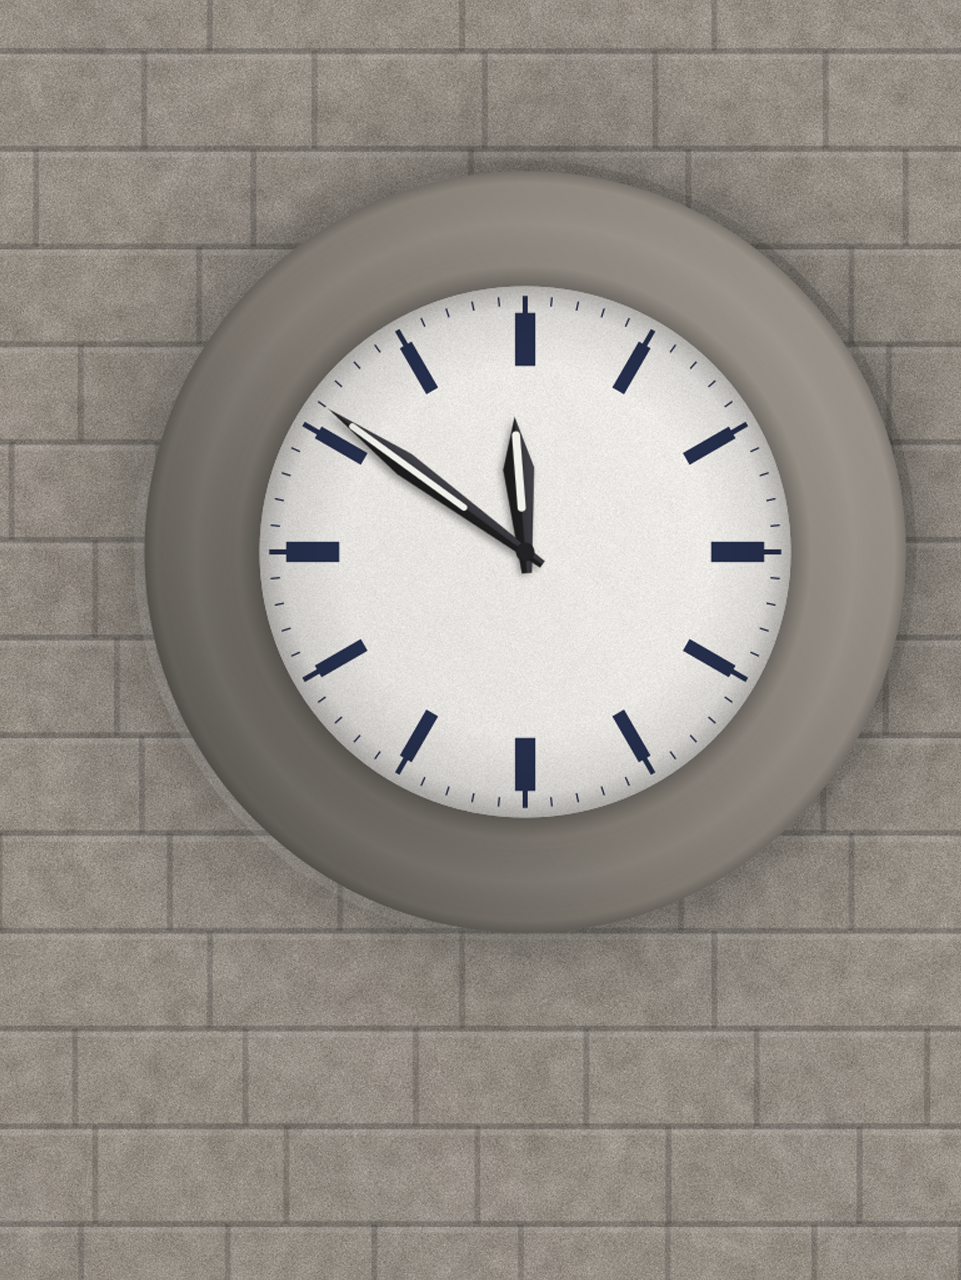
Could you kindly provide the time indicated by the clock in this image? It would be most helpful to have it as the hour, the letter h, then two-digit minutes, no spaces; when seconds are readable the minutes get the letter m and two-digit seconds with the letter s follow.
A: 11h51
